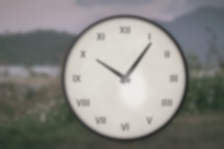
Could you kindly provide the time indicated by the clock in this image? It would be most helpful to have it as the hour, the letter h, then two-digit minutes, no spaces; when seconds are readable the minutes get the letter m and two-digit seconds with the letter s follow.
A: 10h06
